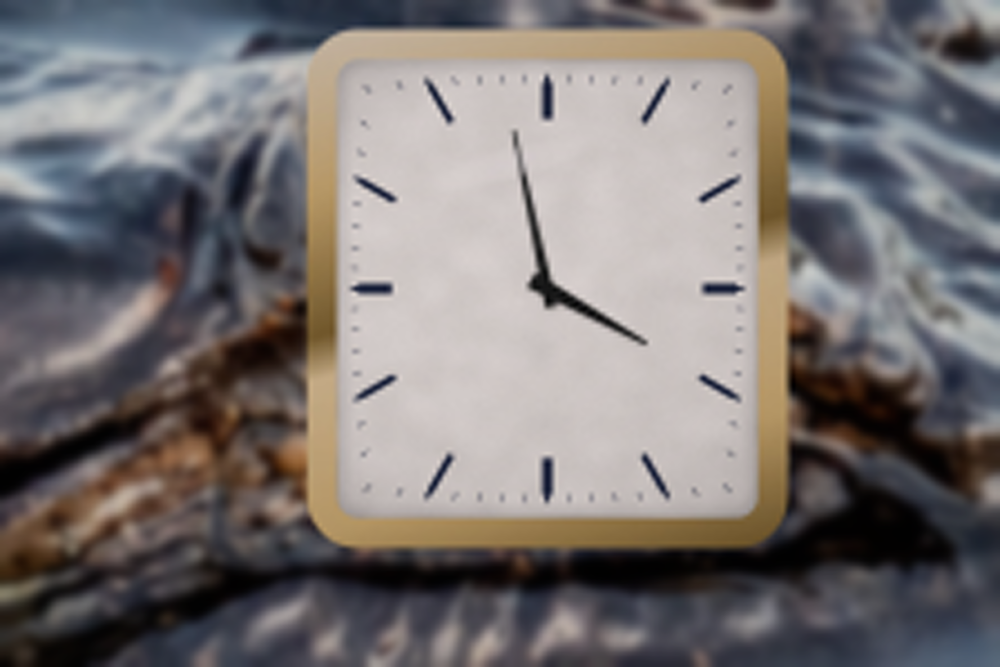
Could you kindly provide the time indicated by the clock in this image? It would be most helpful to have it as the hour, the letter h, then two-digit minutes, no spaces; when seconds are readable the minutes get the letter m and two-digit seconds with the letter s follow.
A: 3h58
